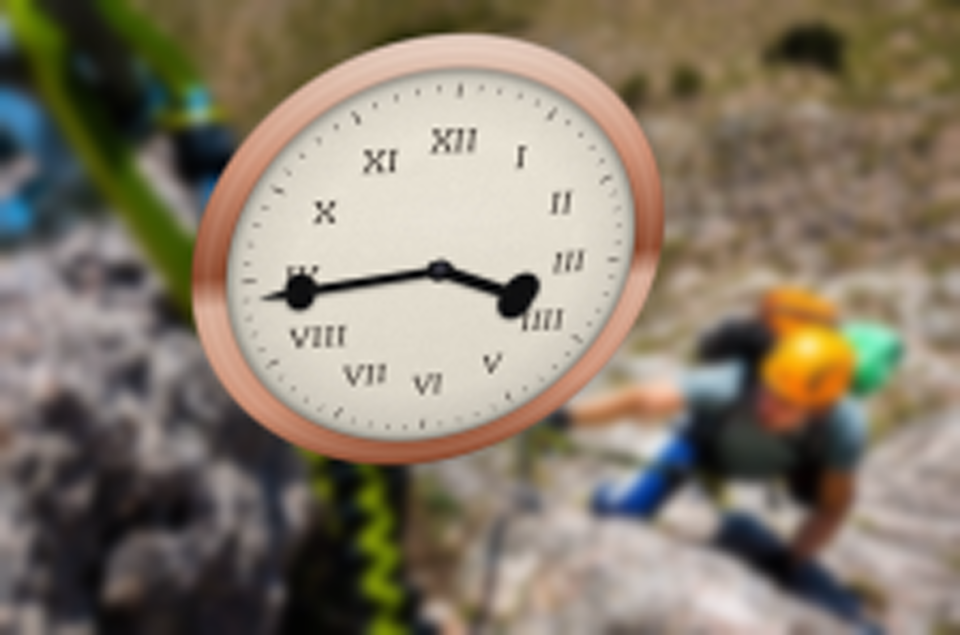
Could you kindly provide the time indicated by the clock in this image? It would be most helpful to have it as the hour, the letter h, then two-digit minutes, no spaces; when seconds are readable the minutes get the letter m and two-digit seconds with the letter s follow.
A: 3h44
